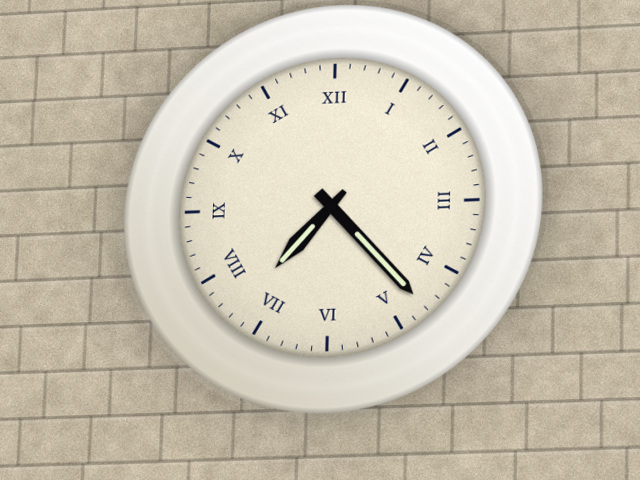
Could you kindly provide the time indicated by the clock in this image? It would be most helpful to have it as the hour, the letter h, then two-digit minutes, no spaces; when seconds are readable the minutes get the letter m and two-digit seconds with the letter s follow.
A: 7h23
